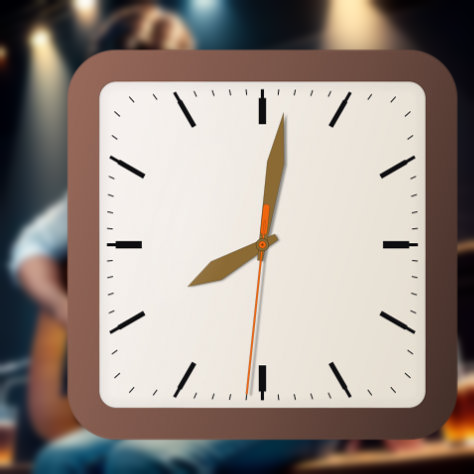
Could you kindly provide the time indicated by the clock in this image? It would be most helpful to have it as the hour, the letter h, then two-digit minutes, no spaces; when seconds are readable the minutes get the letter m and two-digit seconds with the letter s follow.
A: 8h01m31s
